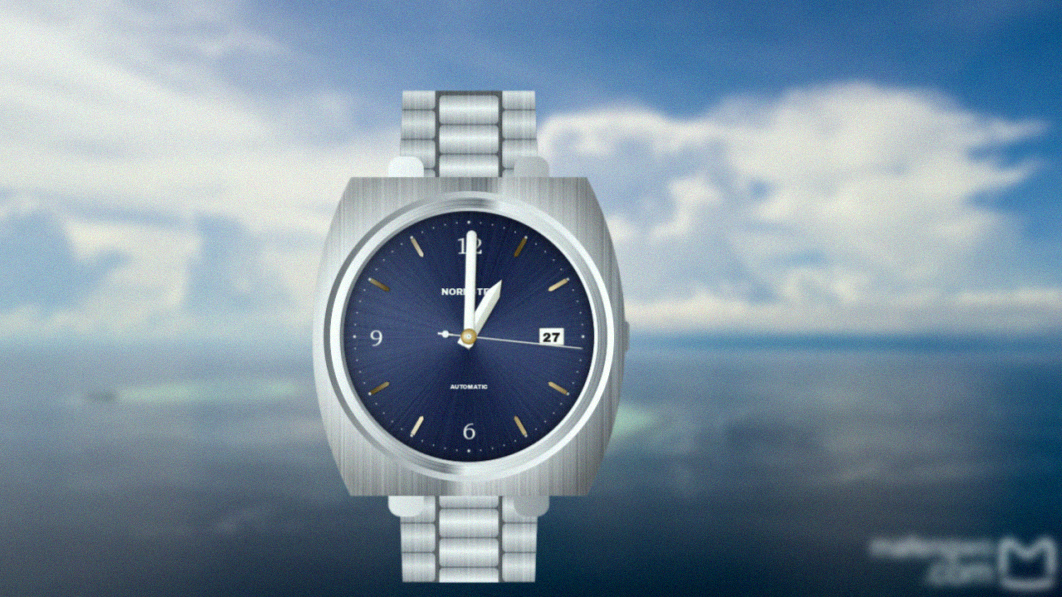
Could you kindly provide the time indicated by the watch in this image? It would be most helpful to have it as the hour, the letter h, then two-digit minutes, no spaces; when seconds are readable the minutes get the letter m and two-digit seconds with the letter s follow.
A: 1h00m16s
